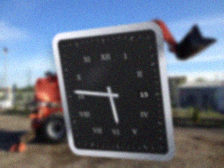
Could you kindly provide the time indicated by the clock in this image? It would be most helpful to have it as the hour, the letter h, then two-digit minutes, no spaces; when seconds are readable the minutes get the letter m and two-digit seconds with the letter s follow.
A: 5h46
